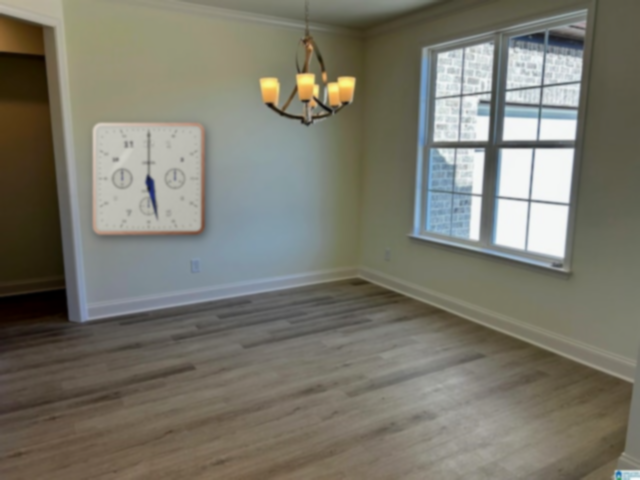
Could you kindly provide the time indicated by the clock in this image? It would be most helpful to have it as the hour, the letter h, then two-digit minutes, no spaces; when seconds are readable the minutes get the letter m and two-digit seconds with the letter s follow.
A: 5h28
